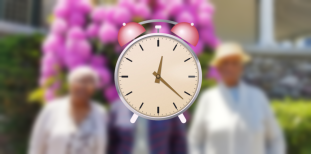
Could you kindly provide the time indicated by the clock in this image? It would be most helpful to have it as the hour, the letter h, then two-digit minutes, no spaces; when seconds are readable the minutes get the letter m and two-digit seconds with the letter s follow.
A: 12h22
